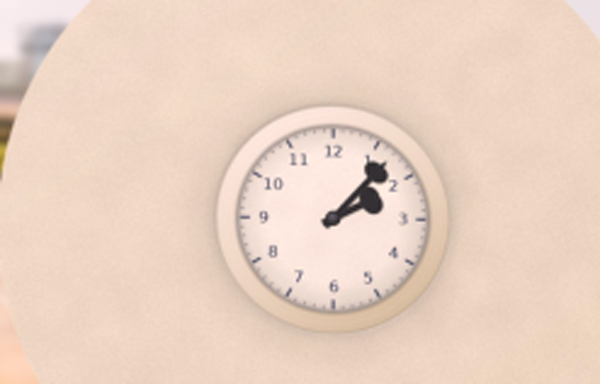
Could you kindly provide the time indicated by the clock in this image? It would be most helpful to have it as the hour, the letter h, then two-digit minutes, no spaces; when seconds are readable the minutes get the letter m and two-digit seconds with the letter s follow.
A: 2h07
